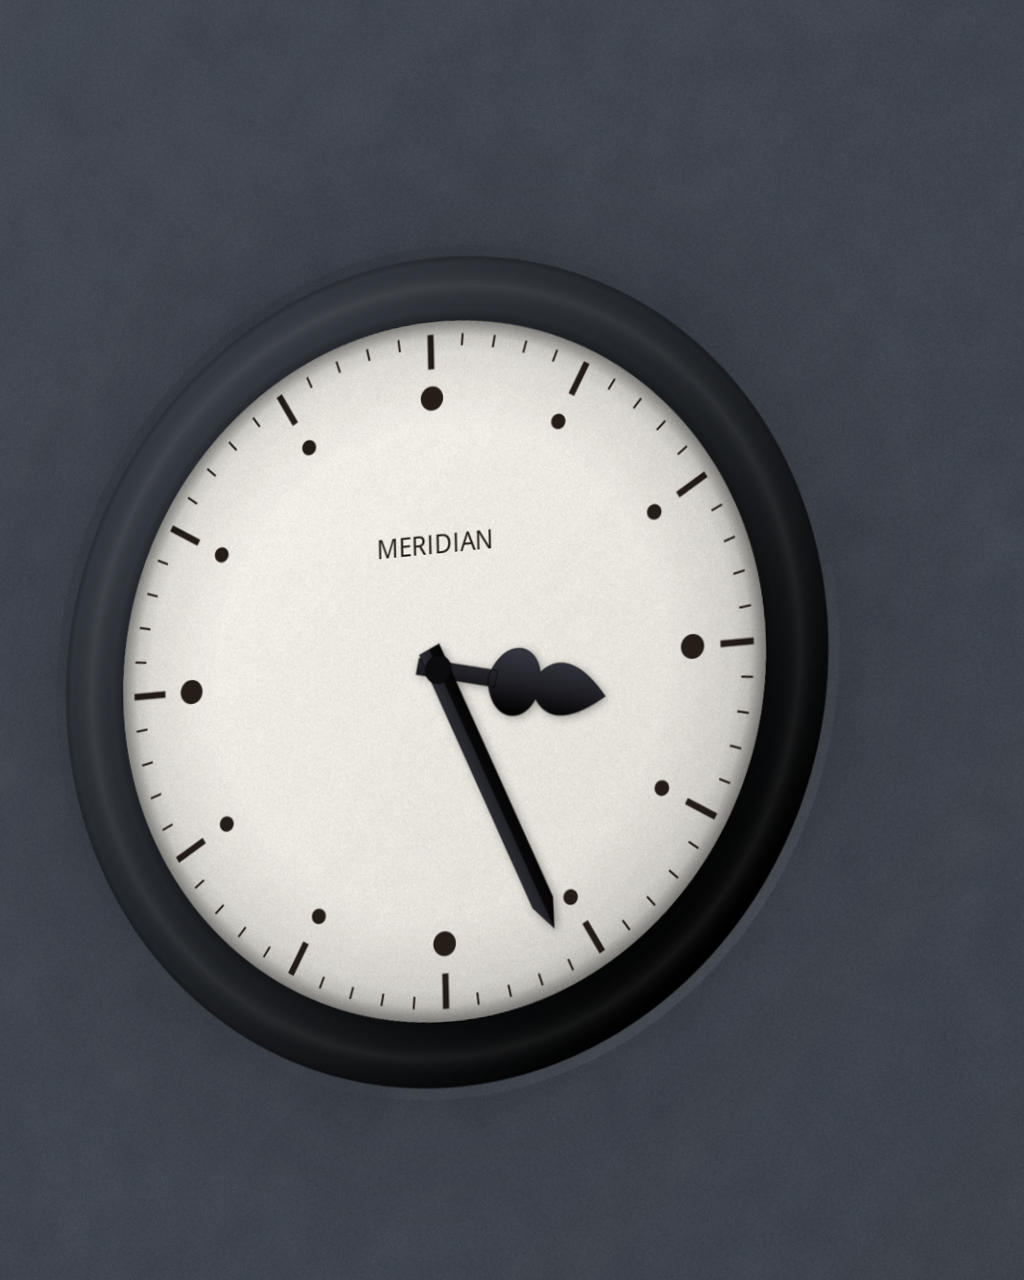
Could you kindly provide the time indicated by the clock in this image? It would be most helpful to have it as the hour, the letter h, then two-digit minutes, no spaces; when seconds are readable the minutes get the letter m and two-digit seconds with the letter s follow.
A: 3h26
